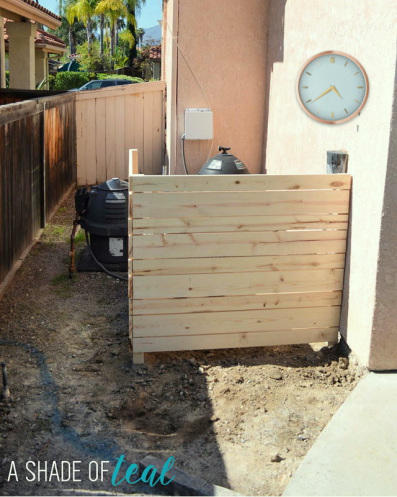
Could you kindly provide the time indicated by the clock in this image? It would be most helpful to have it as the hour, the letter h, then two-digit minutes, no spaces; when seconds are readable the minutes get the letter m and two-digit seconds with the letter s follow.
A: 4h39
